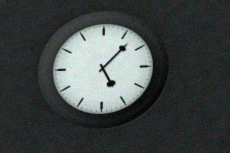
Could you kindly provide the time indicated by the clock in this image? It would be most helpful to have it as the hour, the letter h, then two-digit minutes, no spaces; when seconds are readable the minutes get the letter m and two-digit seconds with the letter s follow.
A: 5h07
